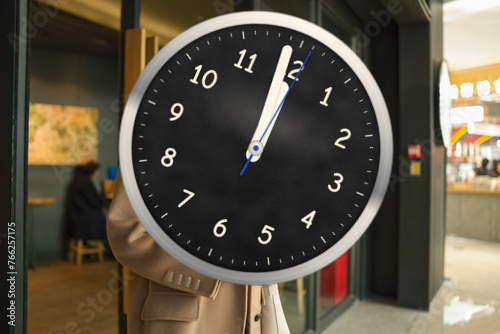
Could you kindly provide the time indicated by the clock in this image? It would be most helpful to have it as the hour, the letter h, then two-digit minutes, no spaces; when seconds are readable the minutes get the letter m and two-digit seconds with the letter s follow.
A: 11h59m01s
